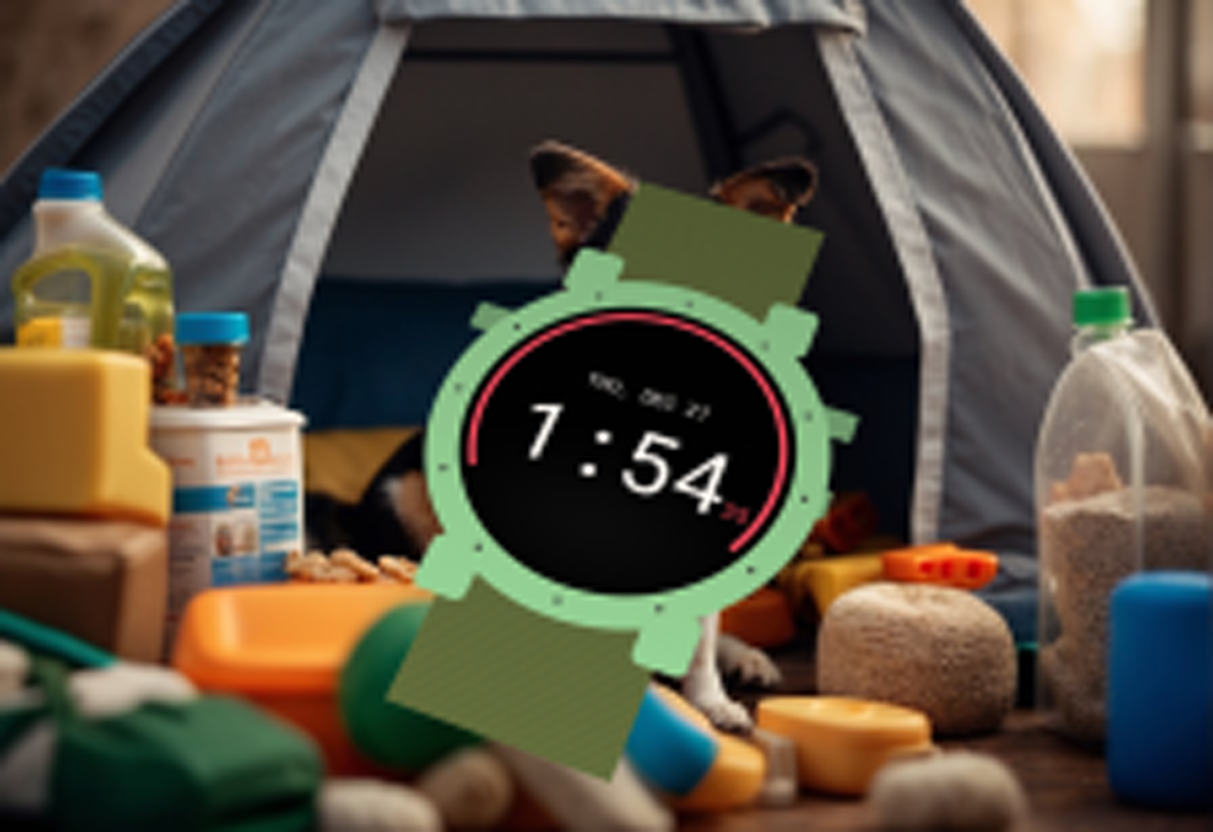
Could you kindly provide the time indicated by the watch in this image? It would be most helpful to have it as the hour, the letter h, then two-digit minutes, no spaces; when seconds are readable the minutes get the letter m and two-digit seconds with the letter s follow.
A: 1h54
